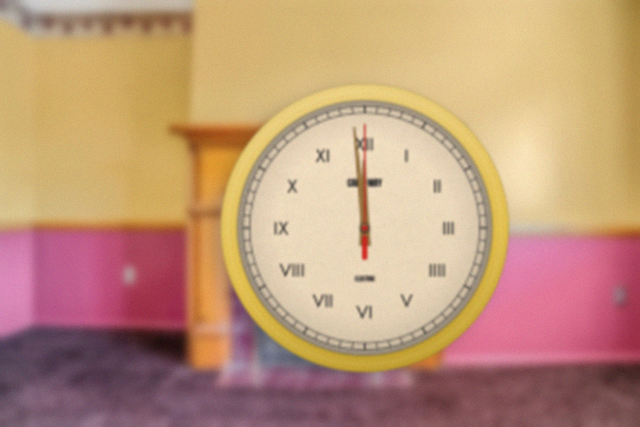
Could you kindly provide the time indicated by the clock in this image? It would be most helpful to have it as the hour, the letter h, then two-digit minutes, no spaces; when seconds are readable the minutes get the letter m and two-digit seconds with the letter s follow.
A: 11h59m00s
